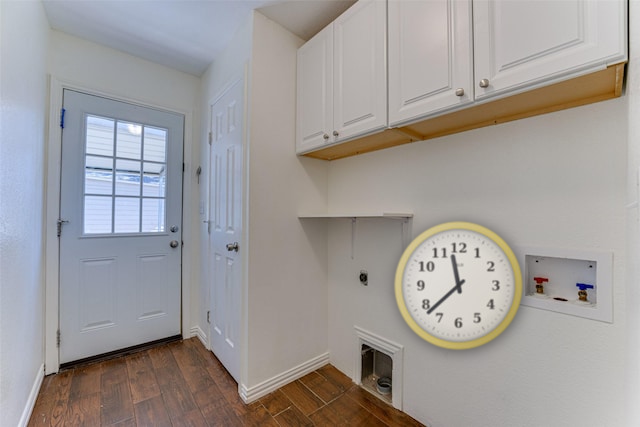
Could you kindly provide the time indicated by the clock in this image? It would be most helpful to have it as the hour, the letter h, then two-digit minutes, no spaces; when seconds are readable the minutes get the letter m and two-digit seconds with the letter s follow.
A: 11h38
